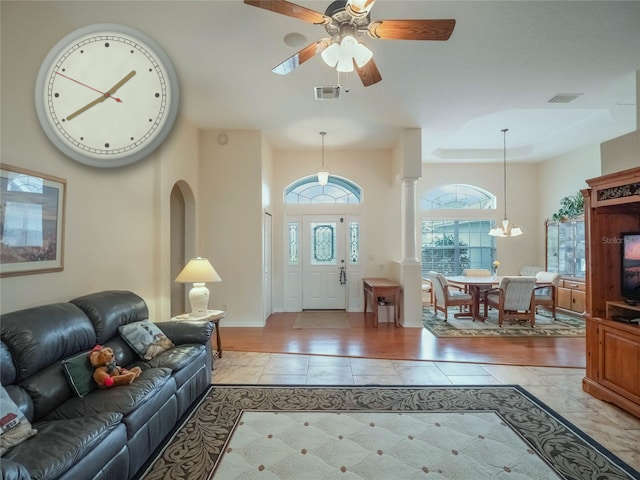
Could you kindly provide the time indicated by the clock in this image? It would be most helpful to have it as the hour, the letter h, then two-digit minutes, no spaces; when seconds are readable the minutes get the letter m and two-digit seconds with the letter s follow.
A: 1h39m49s
